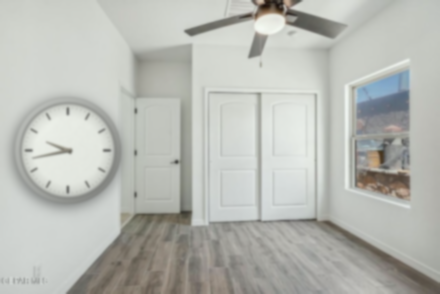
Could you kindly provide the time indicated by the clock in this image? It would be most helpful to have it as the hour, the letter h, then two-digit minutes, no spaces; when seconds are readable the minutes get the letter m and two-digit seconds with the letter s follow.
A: 9h43
